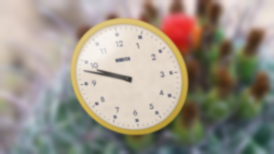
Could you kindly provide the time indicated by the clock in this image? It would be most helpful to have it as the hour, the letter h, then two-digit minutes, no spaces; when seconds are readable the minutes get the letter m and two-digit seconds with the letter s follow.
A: 9h48
